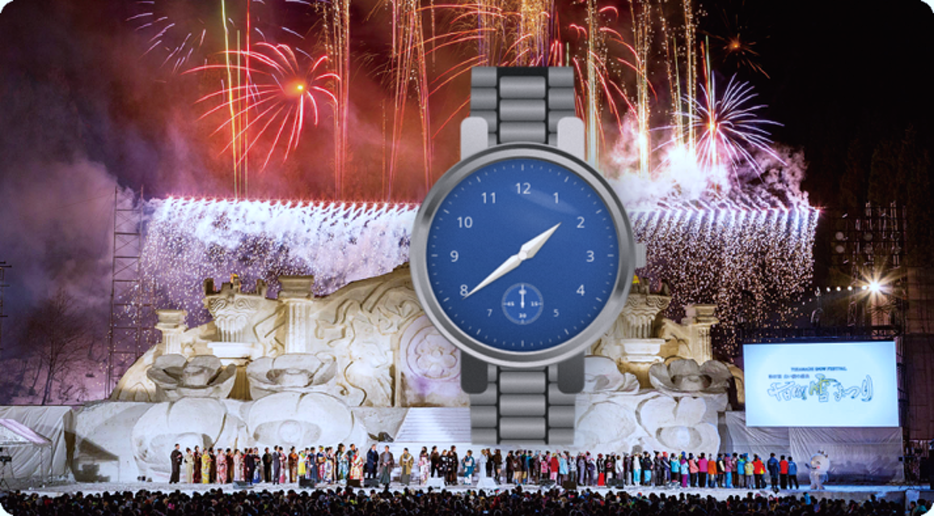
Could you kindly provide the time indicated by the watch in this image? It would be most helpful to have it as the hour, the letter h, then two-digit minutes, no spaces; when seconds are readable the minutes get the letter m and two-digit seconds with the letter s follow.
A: 1h39
